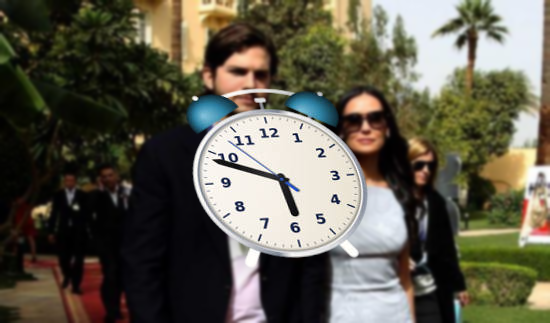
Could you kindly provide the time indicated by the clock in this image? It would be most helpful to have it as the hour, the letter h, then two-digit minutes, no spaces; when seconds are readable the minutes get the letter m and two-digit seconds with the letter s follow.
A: 5h48m53s
